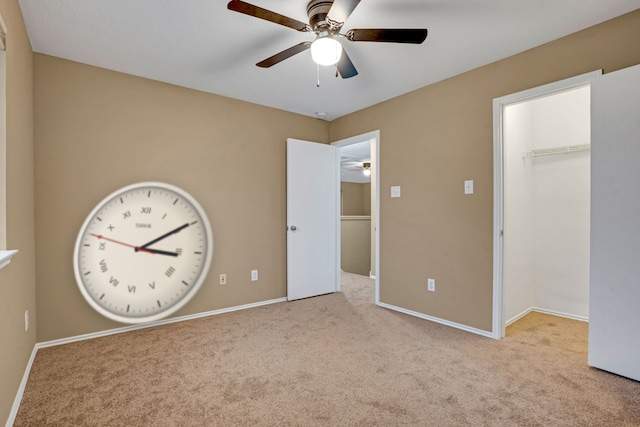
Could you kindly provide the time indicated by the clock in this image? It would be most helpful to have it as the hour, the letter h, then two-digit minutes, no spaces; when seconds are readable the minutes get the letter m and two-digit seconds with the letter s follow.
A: 3h09m47s
